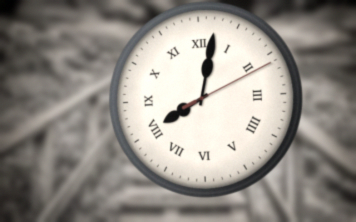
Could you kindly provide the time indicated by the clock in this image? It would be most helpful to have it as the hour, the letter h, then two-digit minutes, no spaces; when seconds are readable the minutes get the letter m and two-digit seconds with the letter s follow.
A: 8h02m11s
